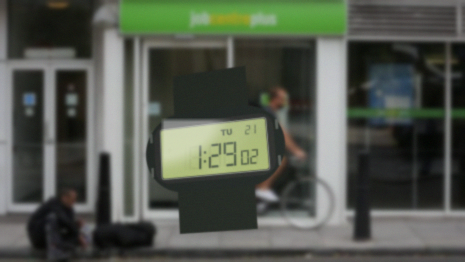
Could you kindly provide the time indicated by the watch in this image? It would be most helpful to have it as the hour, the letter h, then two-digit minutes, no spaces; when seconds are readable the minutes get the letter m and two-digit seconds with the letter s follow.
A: 1h29m02s
